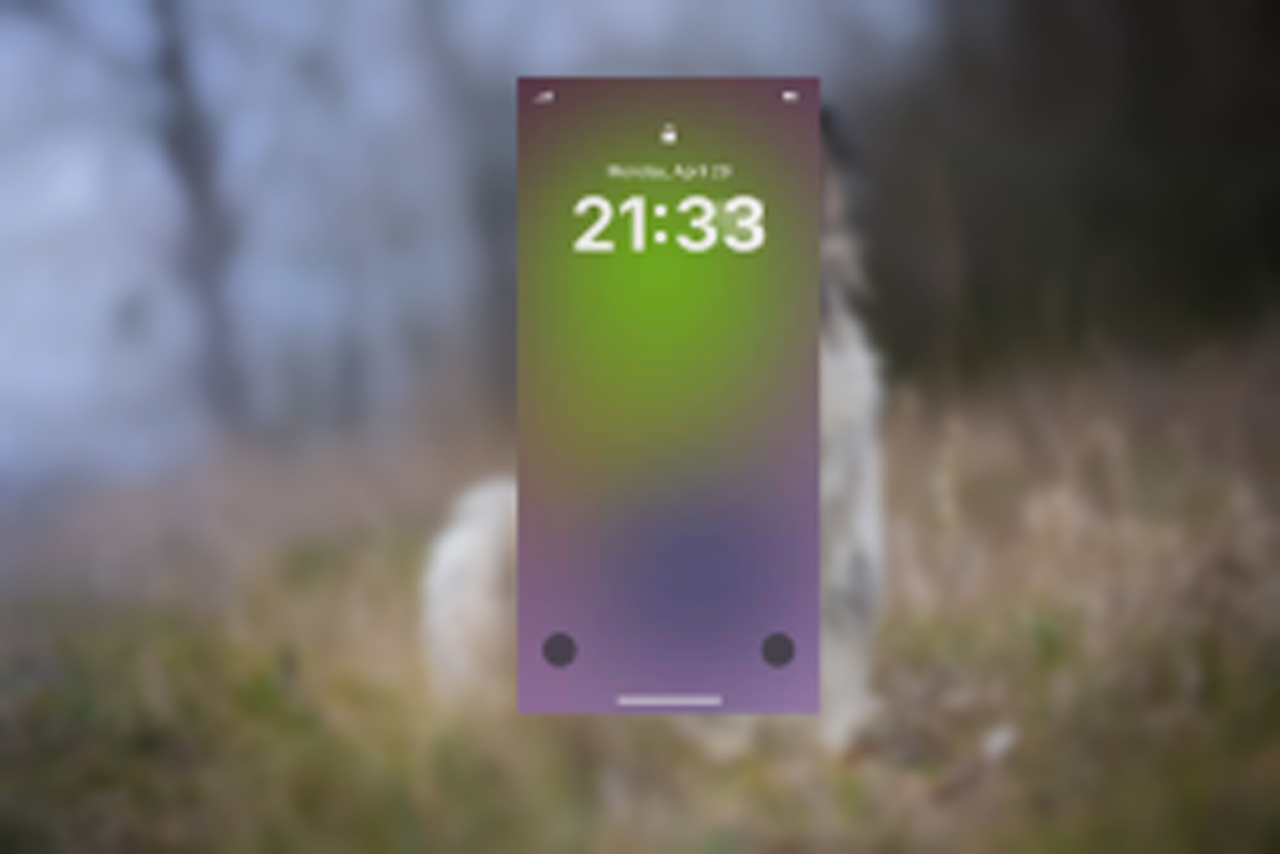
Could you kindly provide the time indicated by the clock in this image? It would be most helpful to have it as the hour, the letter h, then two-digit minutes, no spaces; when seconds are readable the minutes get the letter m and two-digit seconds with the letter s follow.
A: 21h33
